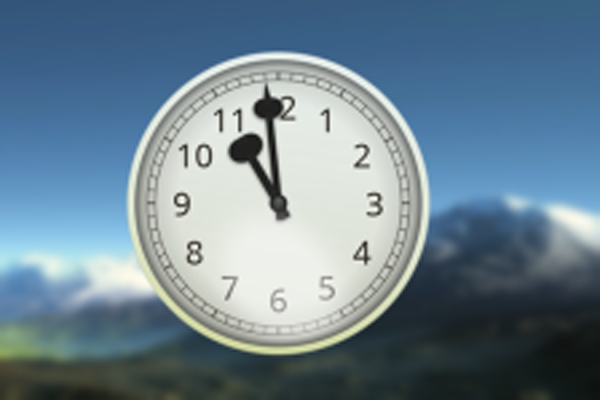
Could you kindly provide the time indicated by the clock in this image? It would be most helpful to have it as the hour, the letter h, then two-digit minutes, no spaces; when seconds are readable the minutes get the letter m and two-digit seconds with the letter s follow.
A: 10h59
